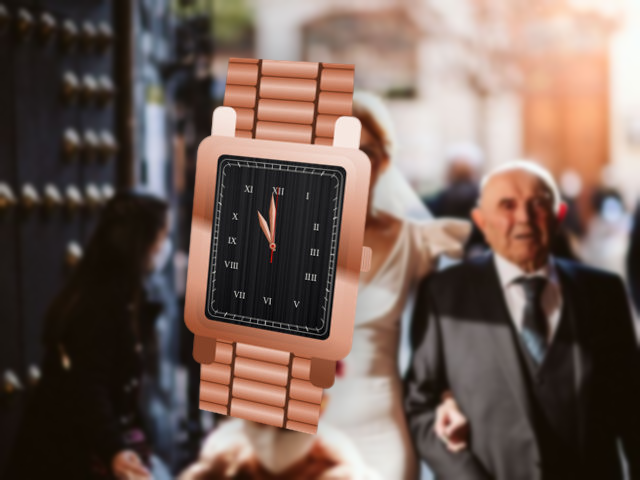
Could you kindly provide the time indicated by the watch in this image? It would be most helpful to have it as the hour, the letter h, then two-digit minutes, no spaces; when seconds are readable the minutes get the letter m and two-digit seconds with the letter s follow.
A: 10h59m00s
